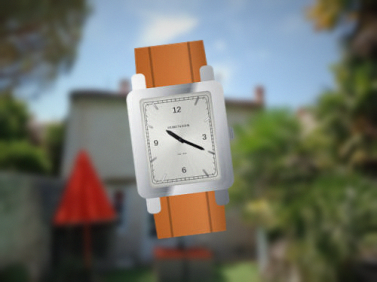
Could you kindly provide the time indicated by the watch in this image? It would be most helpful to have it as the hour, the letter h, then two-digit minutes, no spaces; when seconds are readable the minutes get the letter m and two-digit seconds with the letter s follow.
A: 10h20
